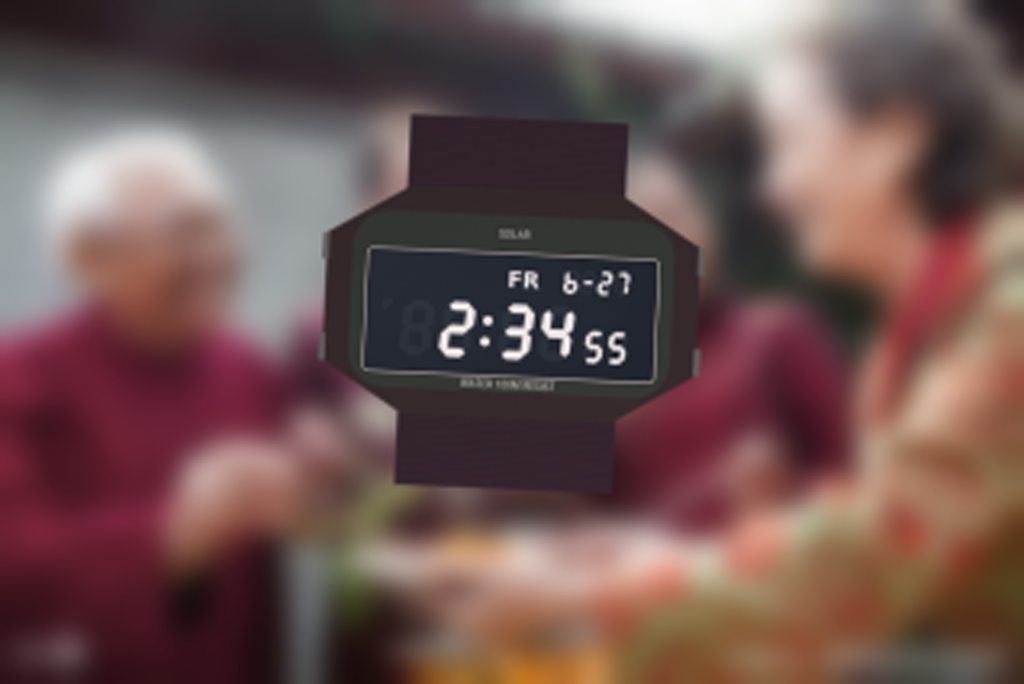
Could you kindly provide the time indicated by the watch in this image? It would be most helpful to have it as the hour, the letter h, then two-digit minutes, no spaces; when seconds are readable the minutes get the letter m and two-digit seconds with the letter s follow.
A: 2h34m55s
